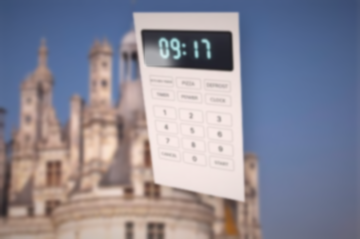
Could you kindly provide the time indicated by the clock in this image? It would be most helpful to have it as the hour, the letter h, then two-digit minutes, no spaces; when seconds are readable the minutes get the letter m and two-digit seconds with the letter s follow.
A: 9h17
